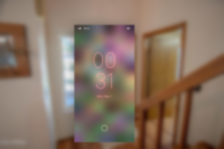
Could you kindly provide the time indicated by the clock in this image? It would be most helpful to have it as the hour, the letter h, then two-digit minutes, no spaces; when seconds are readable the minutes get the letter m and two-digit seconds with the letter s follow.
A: 0h31
